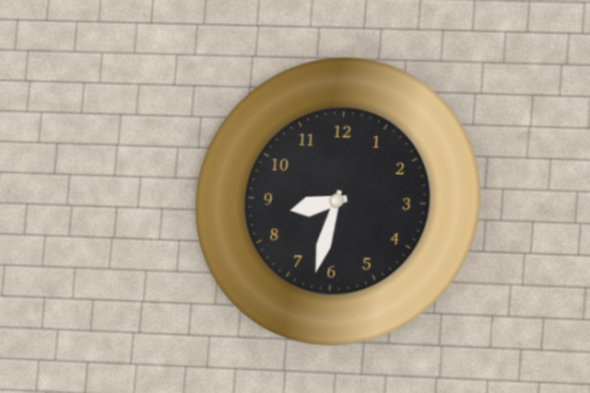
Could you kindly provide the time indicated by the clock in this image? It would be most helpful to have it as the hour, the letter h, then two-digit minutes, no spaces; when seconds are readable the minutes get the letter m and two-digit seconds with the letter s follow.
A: 8h32
